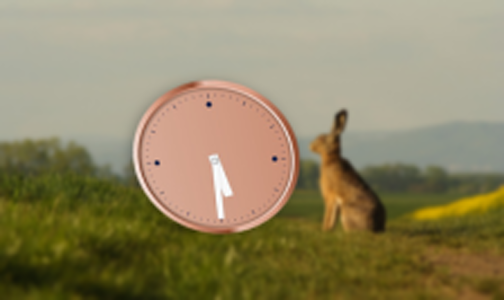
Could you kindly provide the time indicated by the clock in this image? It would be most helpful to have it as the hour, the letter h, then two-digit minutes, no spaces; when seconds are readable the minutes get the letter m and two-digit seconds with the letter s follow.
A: 5h30
